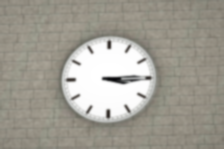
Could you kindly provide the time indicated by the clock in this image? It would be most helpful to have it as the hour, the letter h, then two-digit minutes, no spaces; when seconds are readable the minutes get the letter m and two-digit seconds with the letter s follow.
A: 3h15
